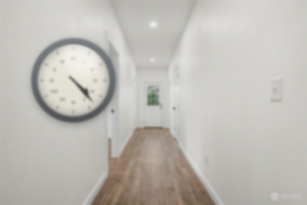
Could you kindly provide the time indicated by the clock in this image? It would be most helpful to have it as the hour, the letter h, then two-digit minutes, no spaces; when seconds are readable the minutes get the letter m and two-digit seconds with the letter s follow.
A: 4h23
